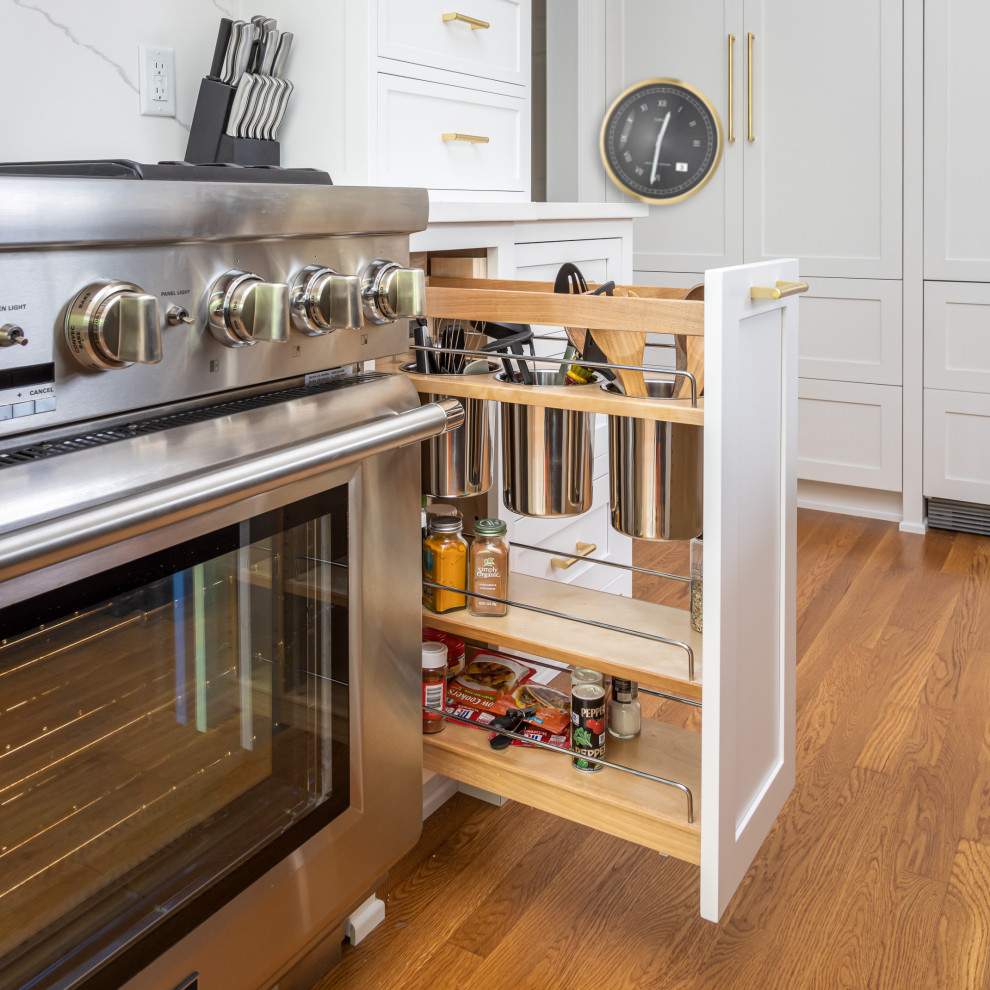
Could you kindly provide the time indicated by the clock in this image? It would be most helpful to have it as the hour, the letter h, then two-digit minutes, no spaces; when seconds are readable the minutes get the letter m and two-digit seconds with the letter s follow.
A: 12h31
